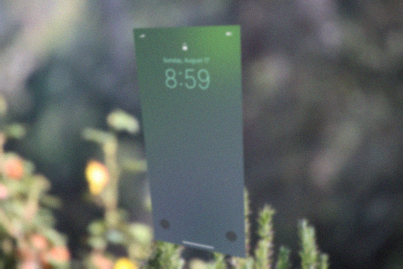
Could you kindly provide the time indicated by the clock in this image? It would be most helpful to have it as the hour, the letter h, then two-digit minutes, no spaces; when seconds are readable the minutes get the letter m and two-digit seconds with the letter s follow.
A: 8h59
